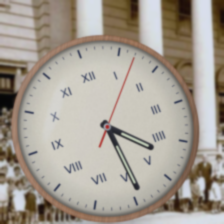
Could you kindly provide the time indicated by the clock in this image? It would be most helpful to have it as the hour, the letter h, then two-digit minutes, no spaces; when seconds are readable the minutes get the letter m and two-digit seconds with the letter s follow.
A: 4h29m07s
